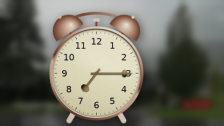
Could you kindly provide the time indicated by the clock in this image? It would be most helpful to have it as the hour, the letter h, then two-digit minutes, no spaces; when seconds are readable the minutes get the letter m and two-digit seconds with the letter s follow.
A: 7h15
